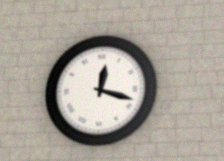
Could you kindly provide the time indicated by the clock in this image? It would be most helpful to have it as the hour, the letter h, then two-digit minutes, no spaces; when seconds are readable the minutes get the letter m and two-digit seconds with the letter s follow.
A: 12h18
